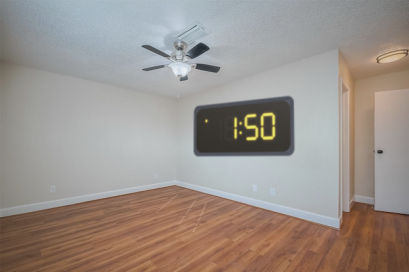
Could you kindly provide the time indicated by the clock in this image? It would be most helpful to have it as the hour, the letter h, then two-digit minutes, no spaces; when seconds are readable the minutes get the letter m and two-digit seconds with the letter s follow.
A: 1h50
